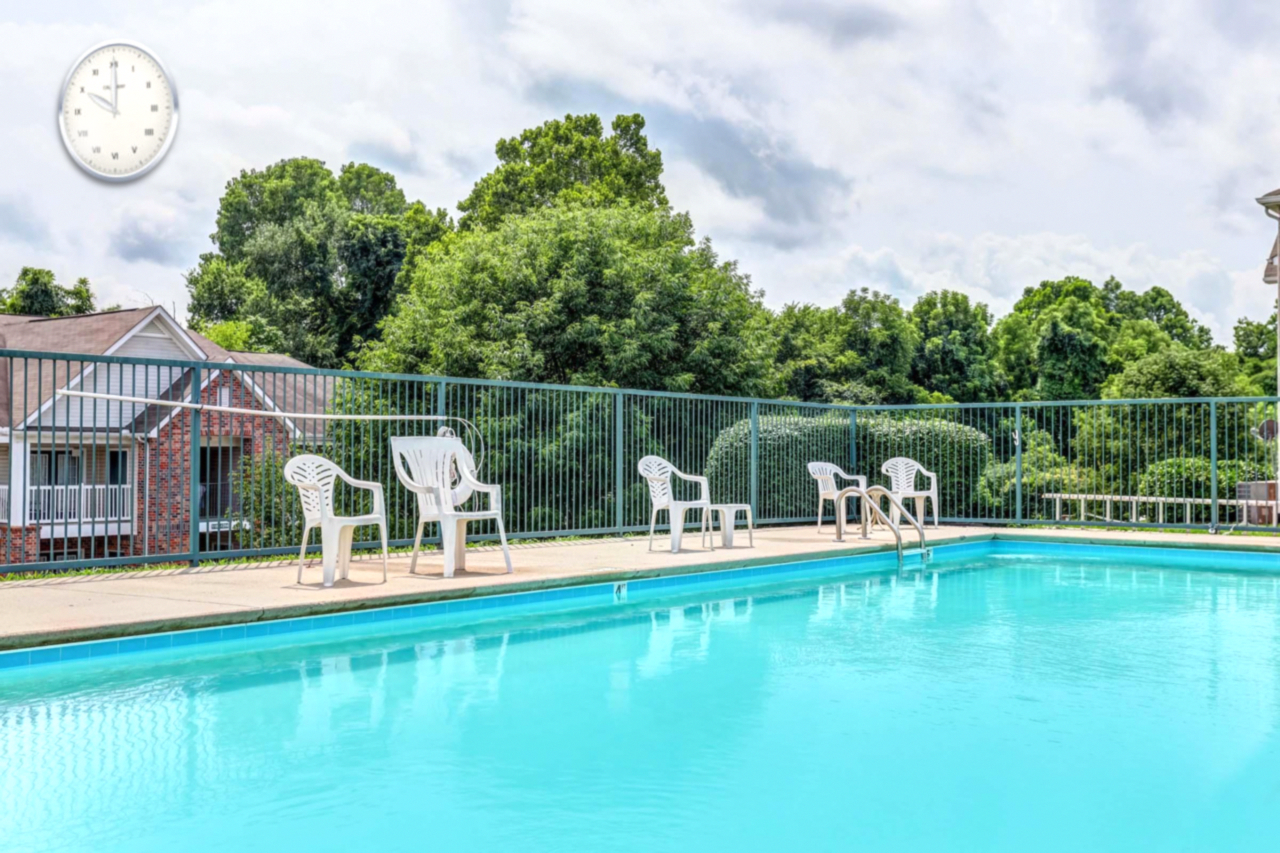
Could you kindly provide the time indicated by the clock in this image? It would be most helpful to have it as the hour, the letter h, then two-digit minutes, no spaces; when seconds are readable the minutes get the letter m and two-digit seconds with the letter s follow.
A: 10h00
